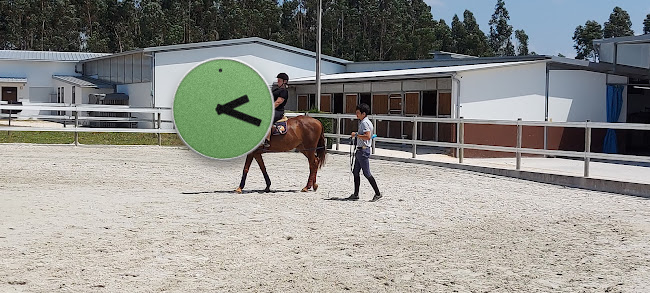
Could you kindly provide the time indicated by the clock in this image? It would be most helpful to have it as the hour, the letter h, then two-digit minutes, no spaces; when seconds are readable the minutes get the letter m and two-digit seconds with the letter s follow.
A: 2h19
